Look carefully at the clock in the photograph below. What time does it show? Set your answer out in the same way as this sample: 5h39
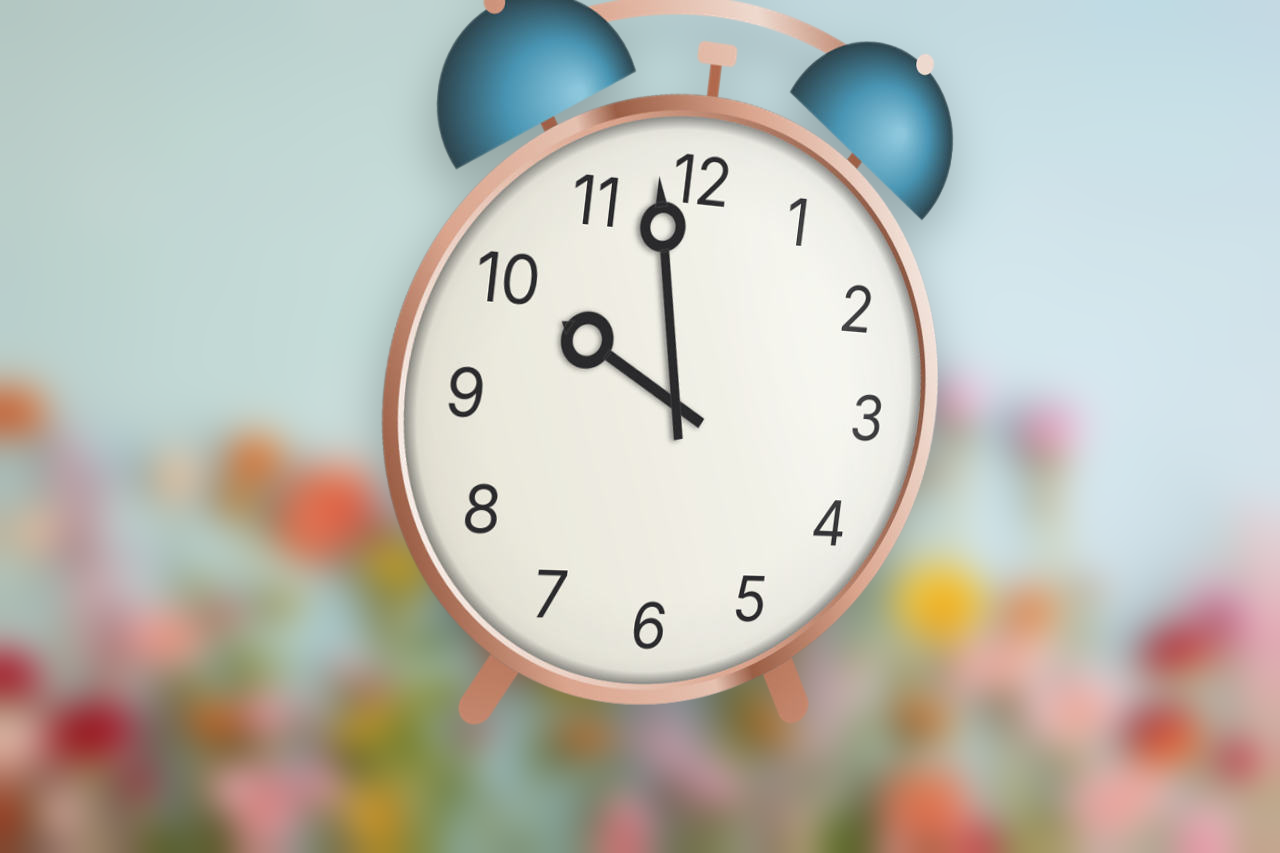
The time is 9h58
